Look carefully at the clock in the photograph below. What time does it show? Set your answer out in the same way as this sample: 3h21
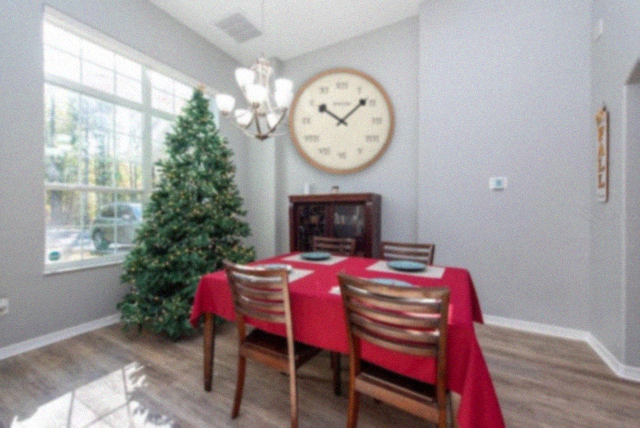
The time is 10h08
